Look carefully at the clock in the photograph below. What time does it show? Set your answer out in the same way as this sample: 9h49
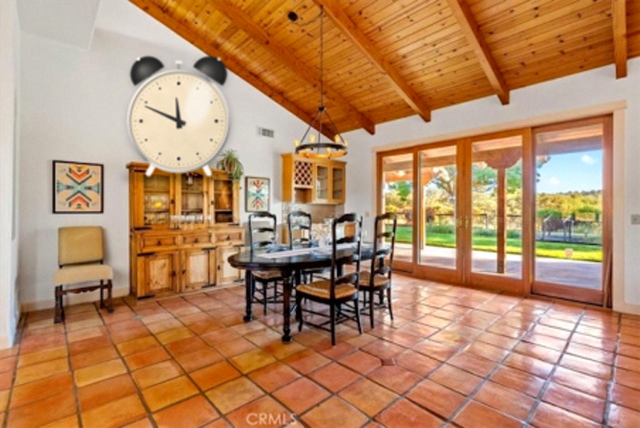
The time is 11h49
